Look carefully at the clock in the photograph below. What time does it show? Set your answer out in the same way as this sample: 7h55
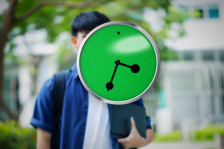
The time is 3h33
